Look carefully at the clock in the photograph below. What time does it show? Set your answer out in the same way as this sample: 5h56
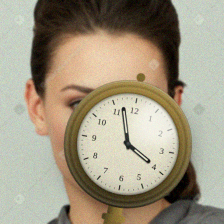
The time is 3h57
